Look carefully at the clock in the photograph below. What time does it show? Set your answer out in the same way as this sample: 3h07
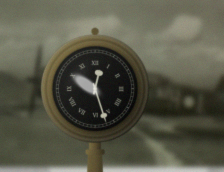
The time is 12h27
